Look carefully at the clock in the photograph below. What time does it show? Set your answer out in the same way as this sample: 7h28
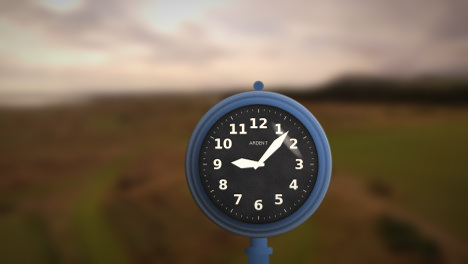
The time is 9h07
